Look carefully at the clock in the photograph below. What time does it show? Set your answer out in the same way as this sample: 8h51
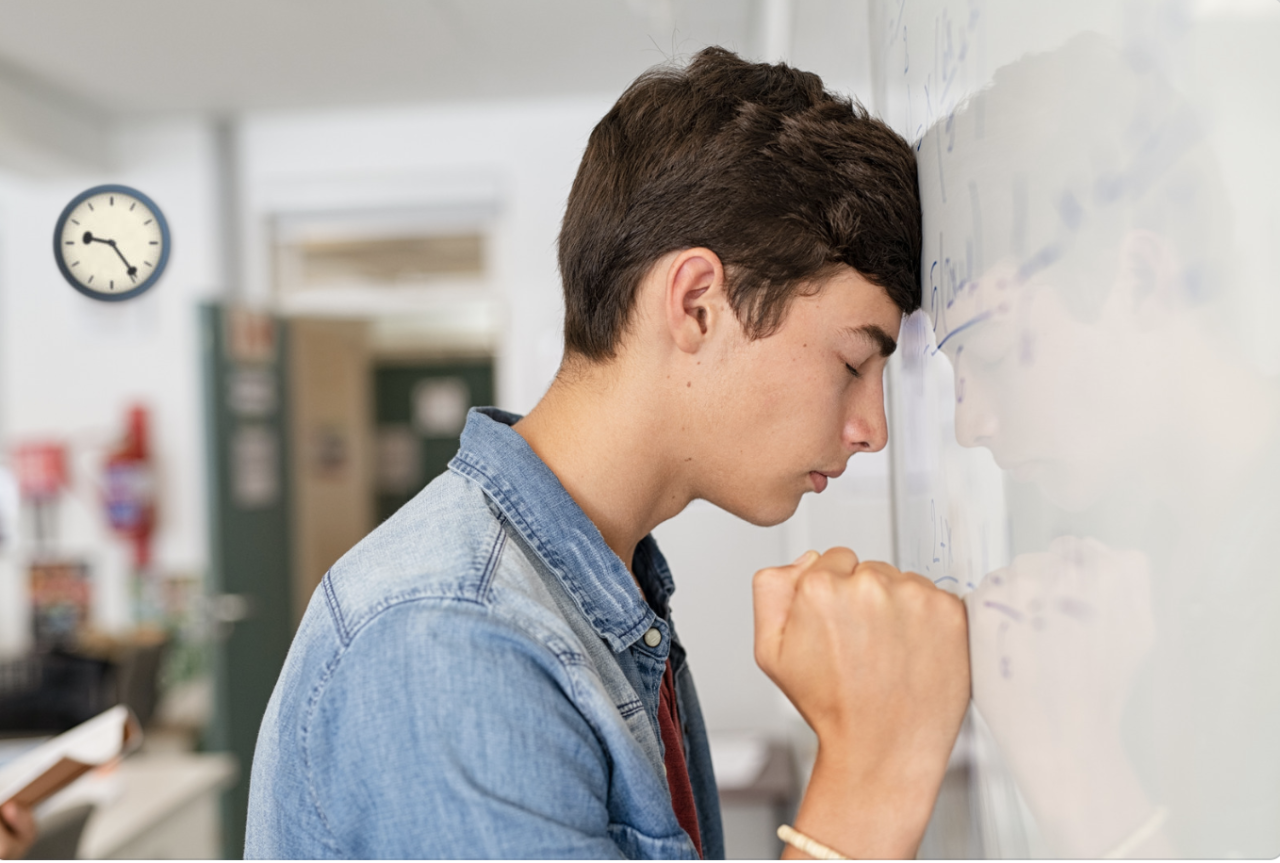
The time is 9h24
